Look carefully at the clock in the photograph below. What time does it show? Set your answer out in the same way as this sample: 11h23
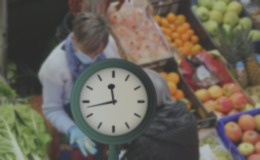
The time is 11h43
